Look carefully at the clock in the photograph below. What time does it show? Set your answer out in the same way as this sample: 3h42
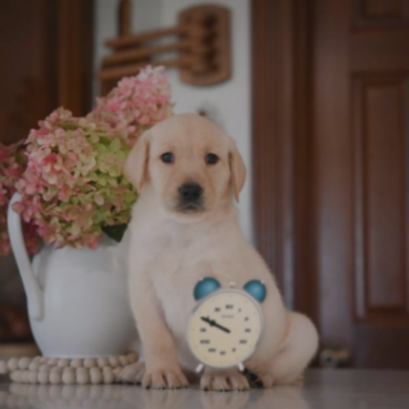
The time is 9h49
